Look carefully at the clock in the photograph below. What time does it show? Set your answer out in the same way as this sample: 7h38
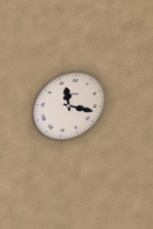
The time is 11h17
